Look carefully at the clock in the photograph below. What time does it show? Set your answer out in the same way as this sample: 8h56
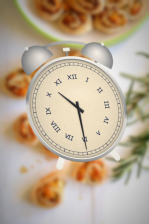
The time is 10h30
